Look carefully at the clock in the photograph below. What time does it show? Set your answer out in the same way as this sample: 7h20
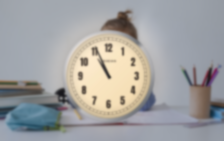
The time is 10h56
